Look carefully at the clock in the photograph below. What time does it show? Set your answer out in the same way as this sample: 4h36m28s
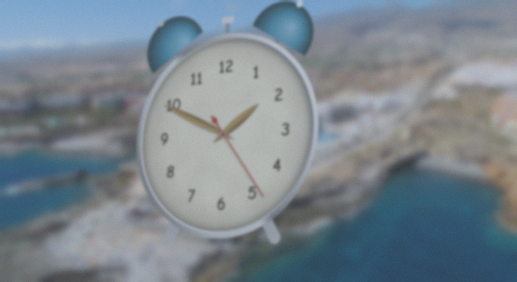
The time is 1h49m24s
